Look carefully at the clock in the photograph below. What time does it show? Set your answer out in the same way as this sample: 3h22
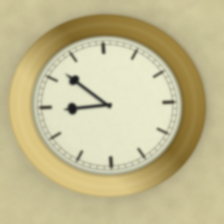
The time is 8h52
